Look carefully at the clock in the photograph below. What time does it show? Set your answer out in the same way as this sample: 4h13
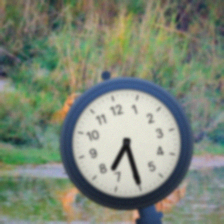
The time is 7h30
